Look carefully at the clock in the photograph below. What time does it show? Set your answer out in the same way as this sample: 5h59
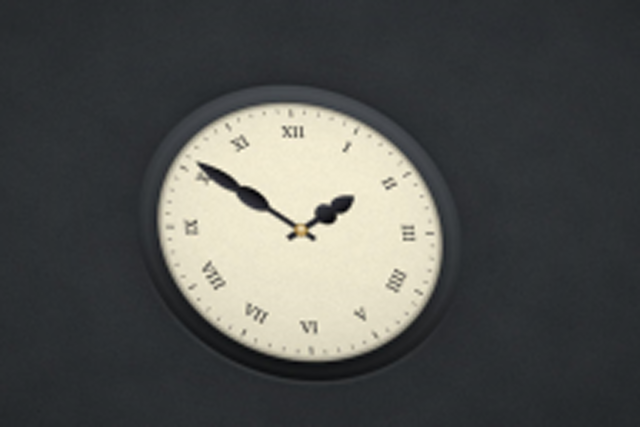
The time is 1h51
